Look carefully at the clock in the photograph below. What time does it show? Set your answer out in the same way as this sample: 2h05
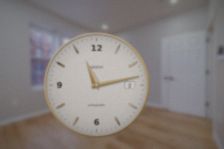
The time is 11h13
